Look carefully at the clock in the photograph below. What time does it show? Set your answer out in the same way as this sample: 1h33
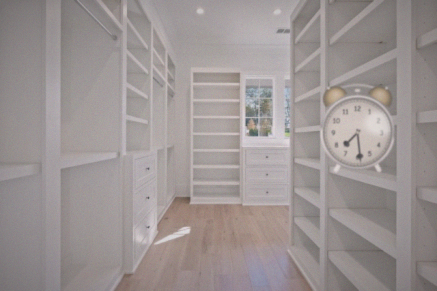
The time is 7h29
